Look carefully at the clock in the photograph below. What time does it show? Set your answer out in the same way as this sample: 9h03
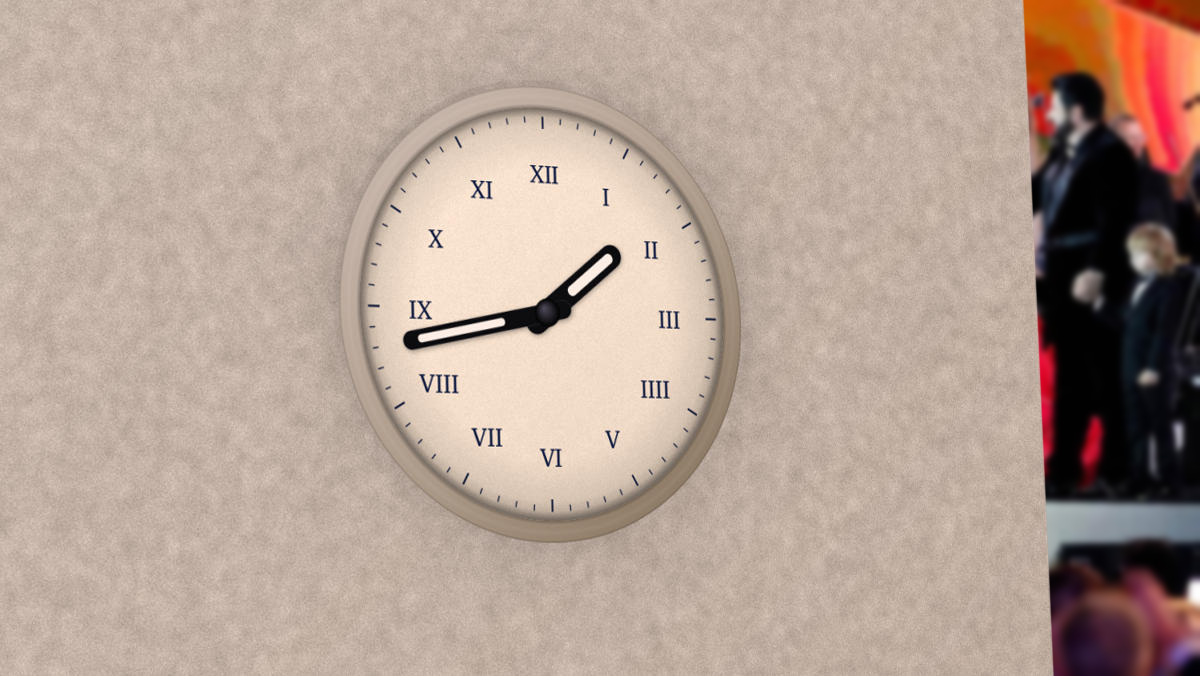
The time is 1h43
